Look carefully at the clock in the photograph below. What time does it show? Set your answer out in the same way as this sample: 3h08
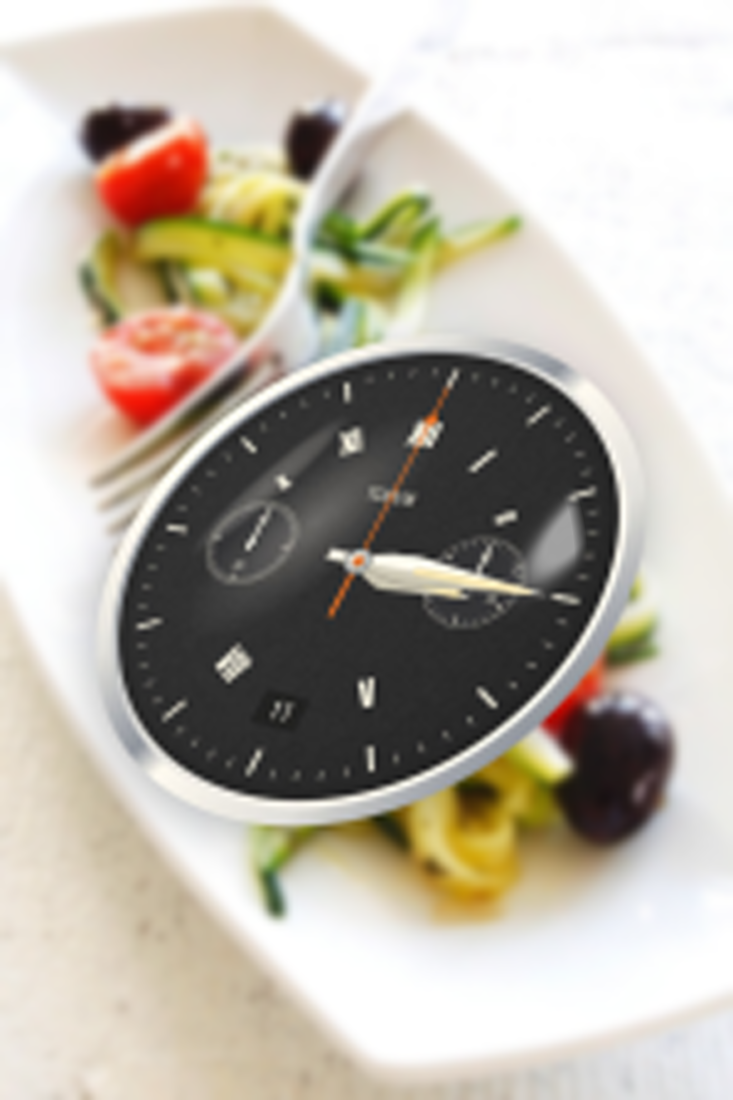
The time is 3h15
